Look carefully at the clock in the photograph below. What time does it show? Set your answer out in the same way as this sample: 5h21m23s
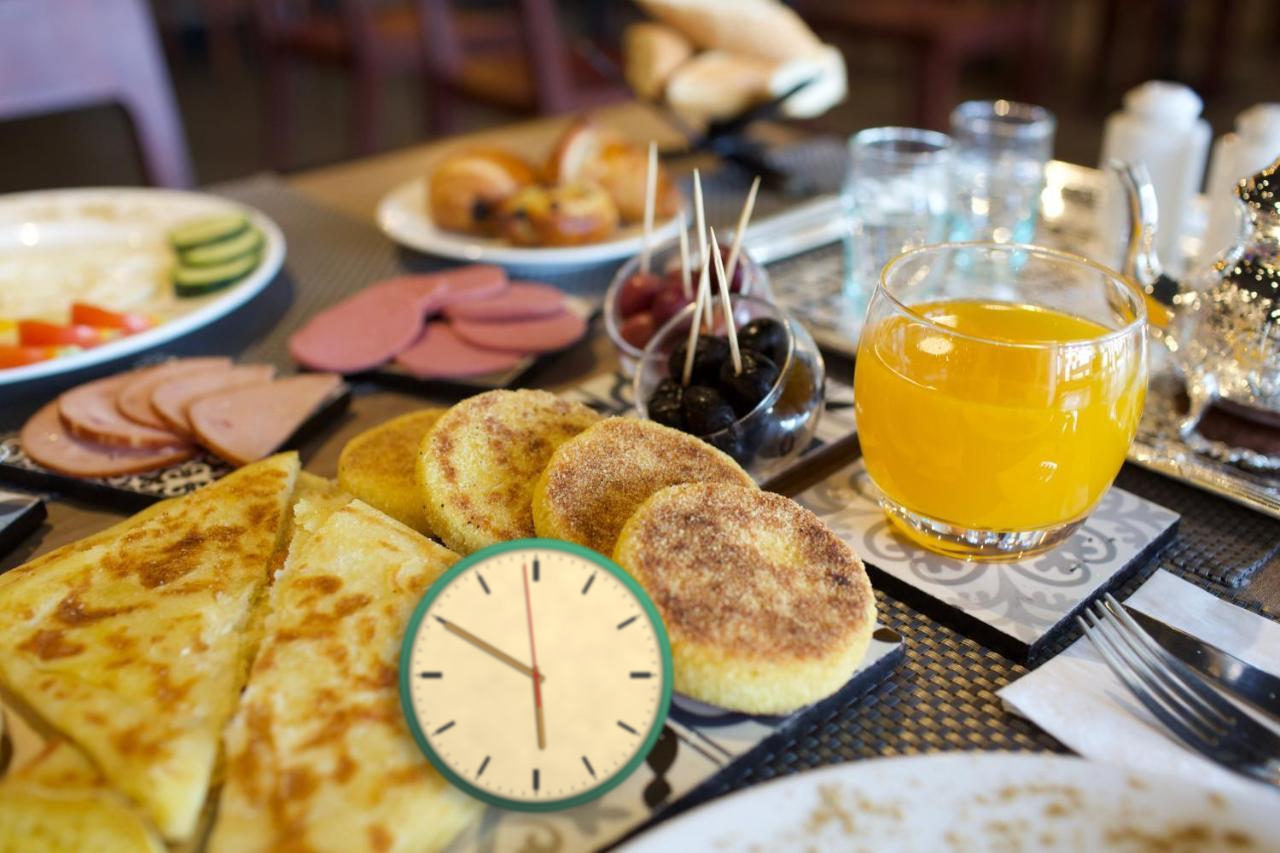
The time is 5h49m59s
